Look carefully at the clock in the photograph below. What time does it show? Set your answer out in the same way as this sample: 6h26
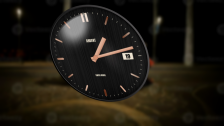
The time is 1h13
